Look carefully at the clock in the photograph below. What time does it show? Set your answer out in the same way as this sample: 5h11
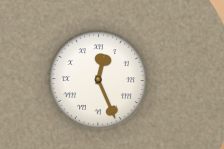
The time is 12h26
